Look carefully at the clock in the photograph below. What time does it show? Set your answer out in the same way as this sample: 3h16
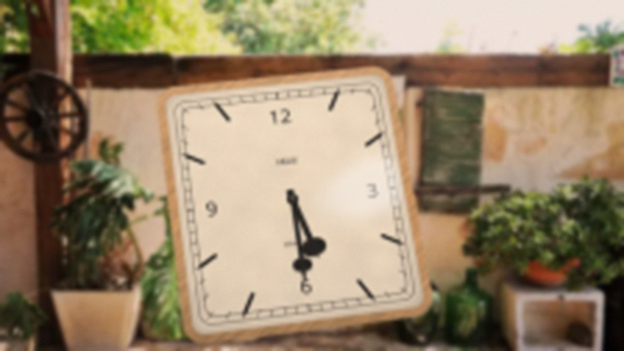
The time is 5h30
